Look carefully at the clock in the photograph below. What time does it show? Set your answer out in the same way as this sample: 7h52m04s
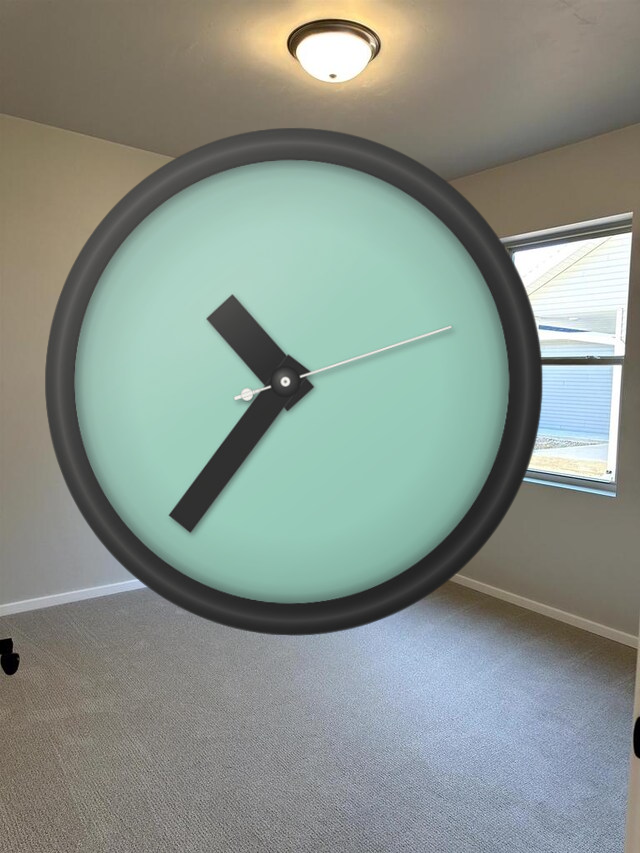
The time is 10h36m12s
